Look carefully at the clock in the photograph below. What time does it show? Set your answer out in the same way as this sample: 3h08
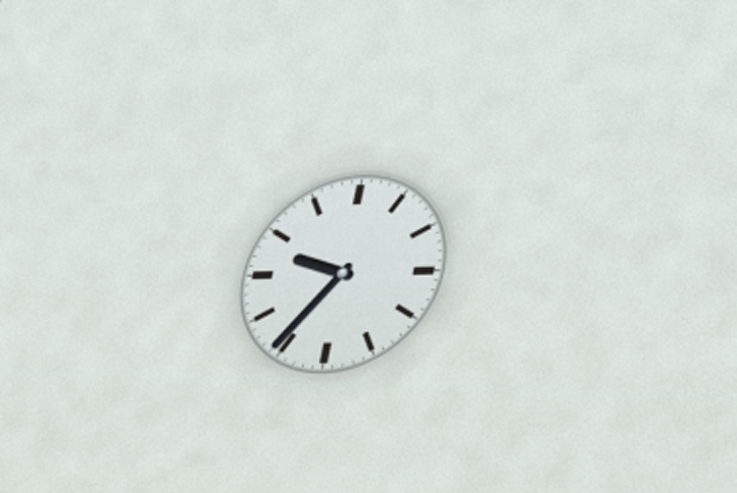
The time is 9h36
